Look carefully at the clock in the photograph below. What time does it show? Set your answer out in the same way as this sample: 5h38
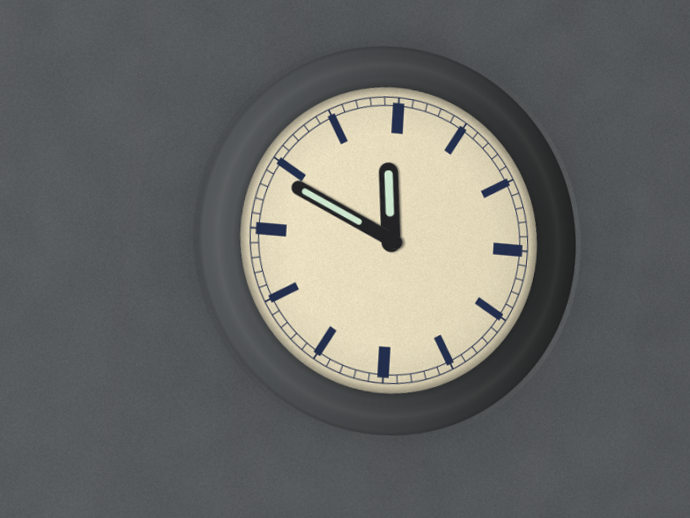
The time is 11h49
